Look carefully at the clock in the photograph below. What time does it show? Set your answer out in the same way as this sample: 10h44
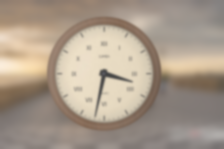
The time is 3h32
